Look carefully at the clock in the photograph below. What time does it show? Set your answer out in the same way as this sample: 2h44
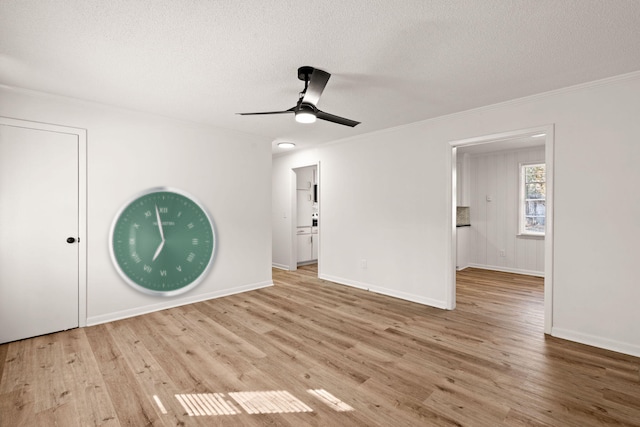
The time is 6h58
